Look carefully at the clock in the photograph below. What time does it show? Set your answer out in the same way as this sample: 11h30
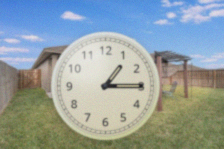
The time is 1h15
